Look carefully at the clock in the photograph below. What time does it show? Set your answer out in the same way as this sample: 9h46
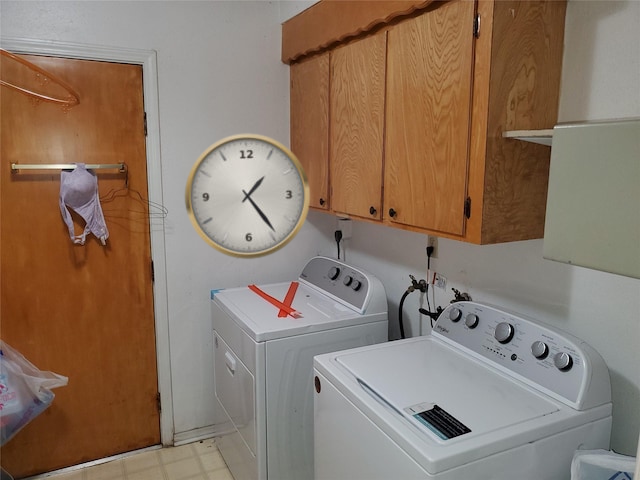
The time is 1h24
